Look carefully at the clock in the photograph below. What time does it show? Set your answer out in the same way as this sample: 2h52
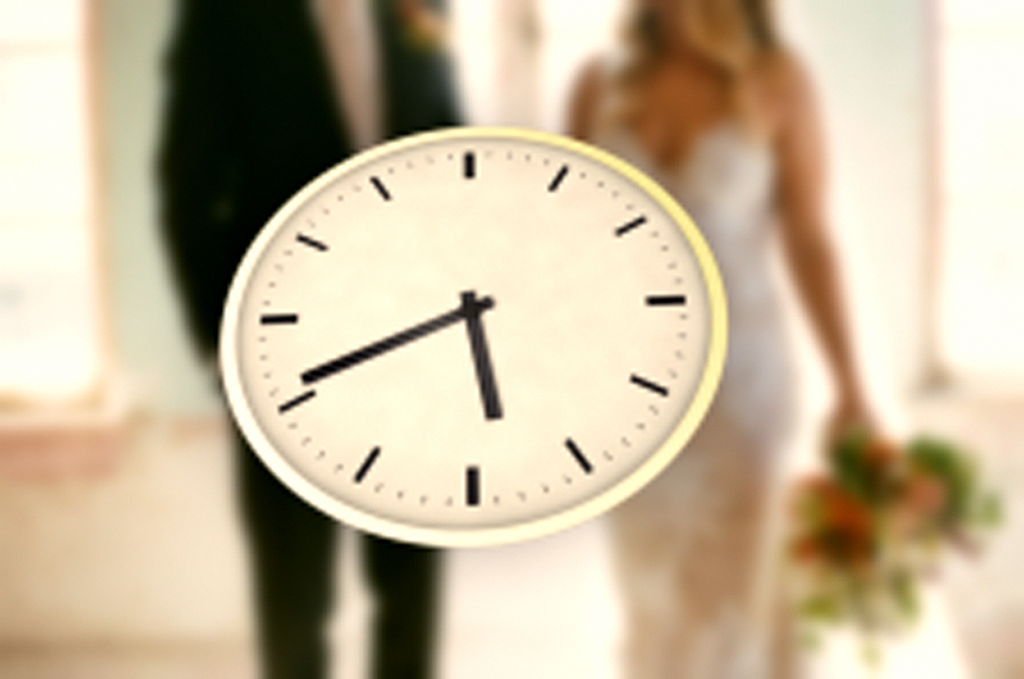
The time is 5h41
